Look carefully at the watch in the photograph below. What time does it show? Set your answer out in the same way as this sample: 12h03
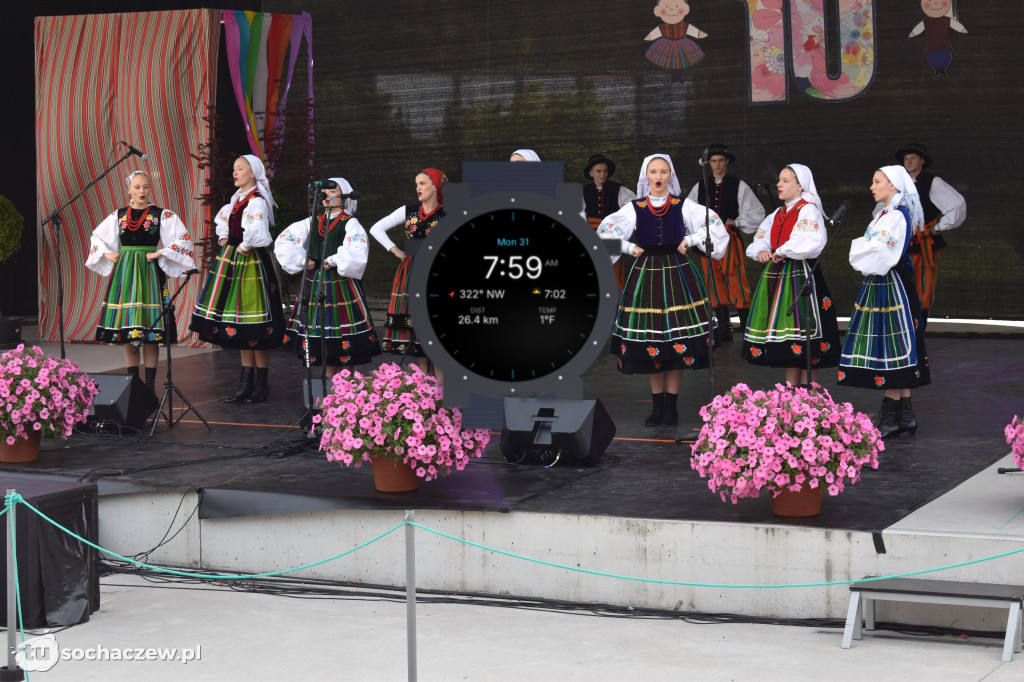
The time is 7h59
